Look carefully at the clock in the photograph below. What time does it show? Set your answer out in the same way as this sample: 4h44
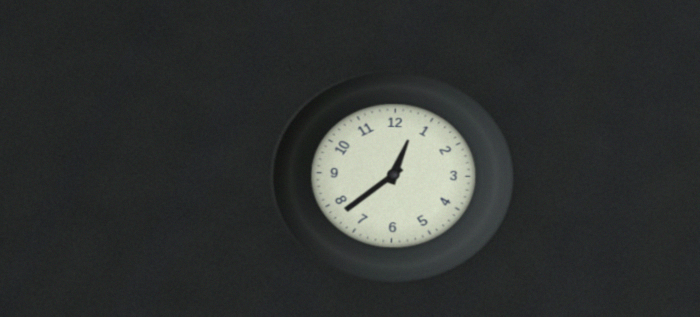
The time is 12h38
